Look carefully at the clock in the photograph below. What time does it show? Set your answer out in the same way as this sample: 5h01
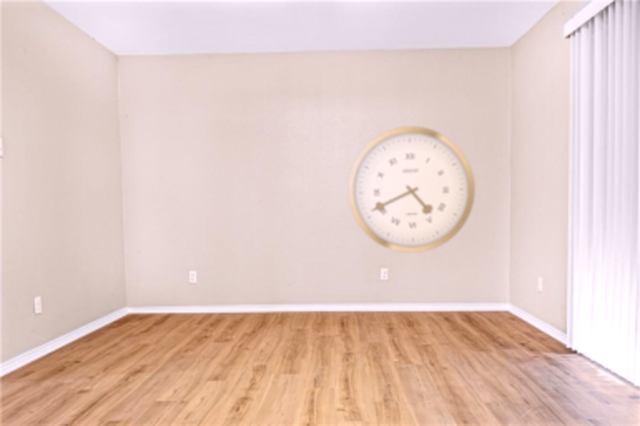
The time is 4h41
